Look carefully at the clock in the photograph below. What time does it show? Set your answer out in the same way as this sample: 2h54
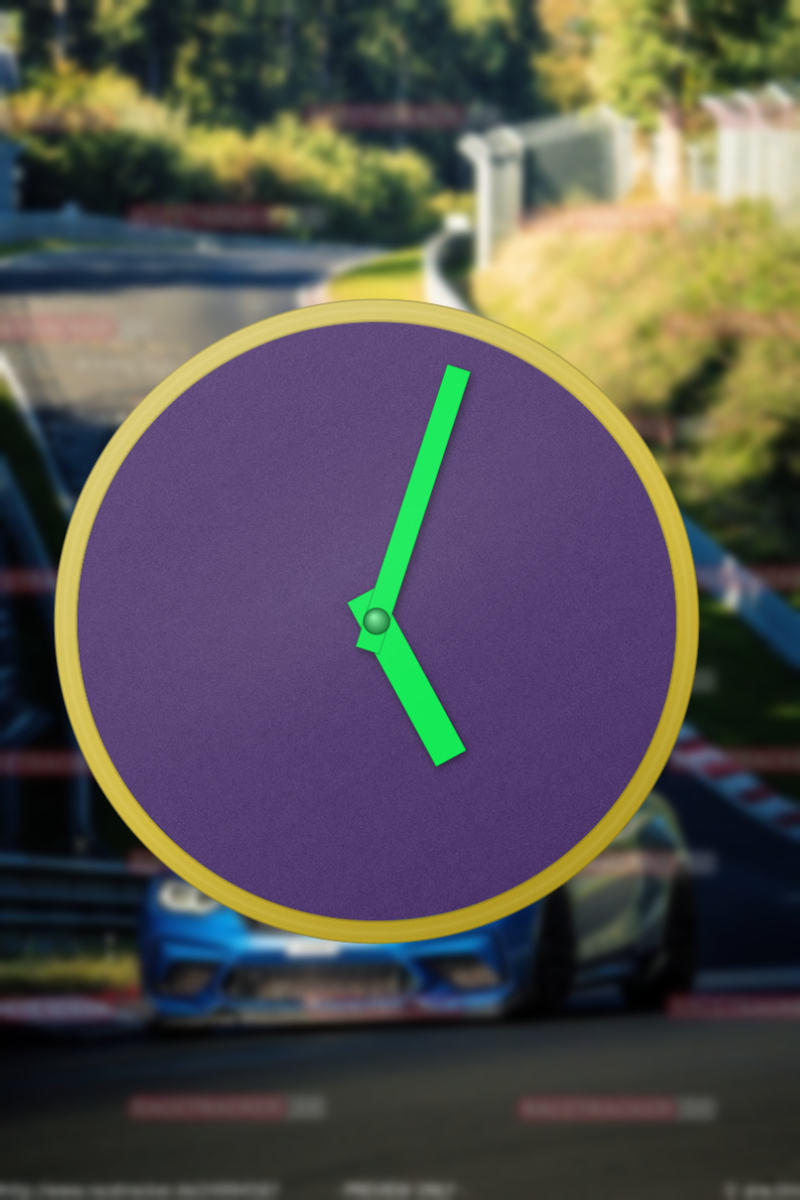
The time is 5h03
